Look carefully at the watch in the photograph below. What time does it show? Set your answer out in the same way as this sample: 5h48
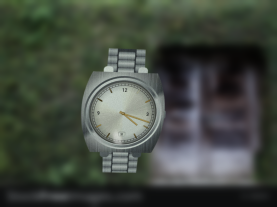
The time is 4h18
